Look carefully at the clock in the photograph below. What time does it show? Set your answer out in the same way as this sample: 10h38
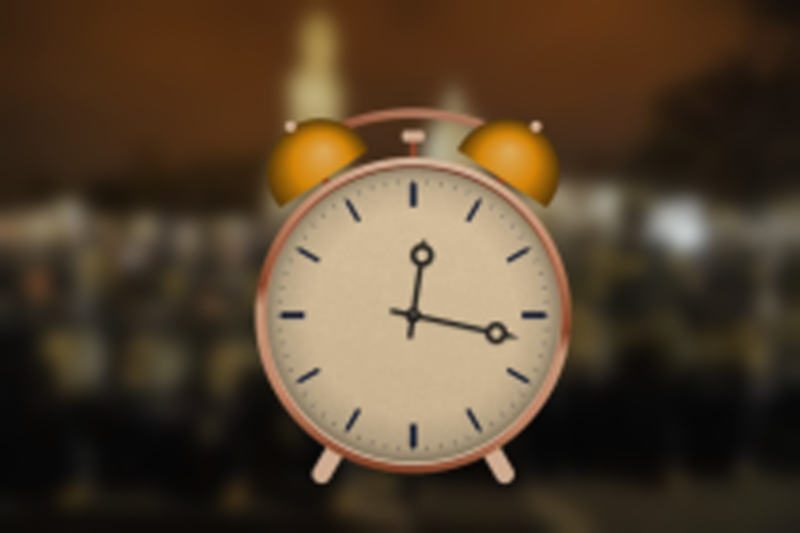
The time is 12h17
